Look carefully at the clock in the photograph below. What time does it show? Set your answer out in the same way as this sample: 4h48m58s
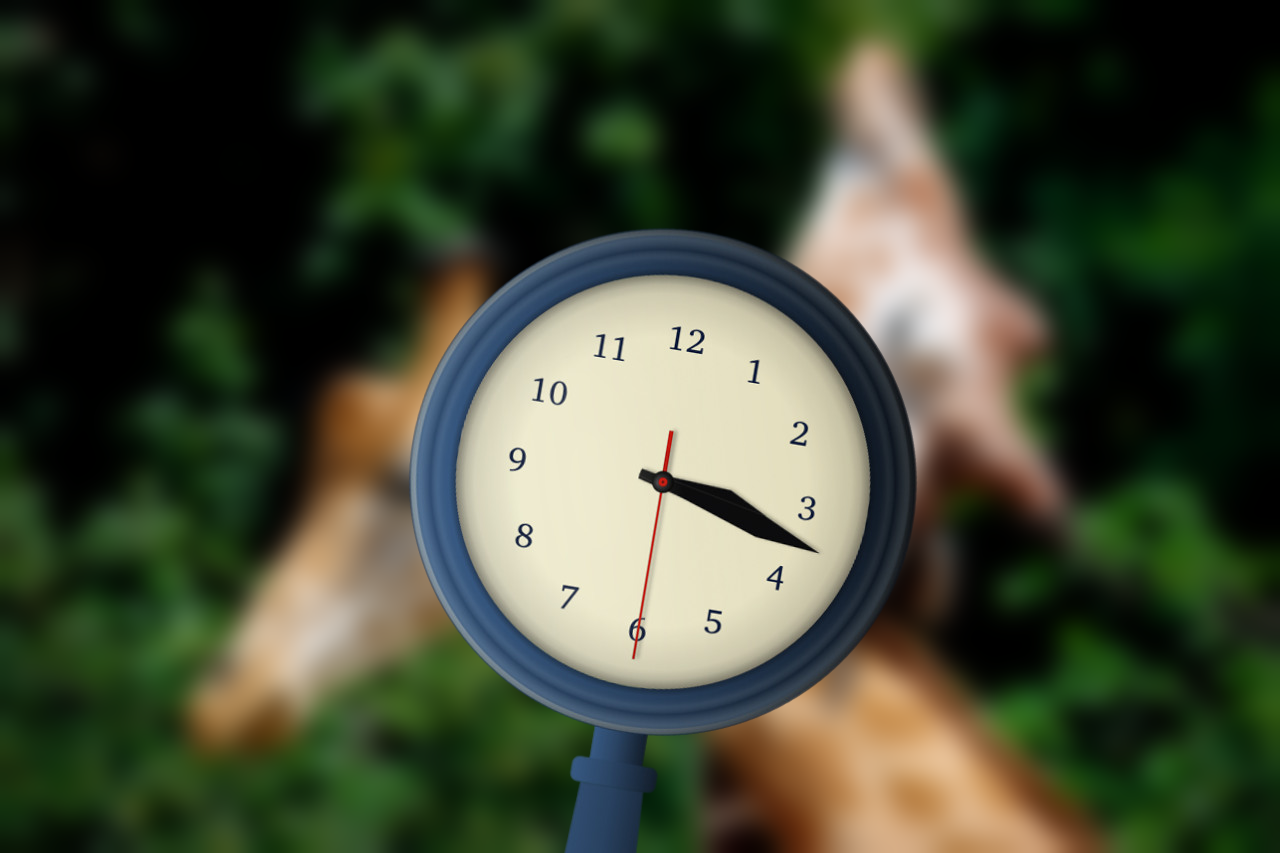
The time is 3h17m30s
